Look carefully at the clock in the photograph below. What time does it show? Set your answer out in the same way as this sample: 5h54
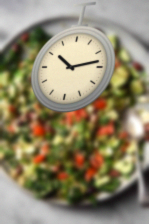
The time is 10h13
